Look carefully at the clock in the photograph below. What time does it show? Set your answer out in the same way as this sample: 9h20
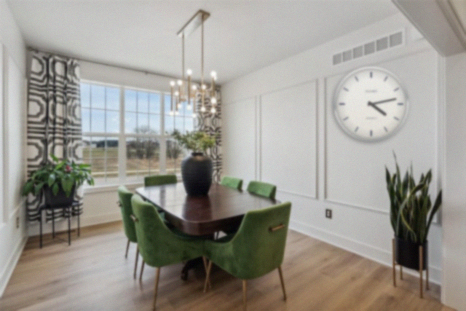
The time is 4h13
